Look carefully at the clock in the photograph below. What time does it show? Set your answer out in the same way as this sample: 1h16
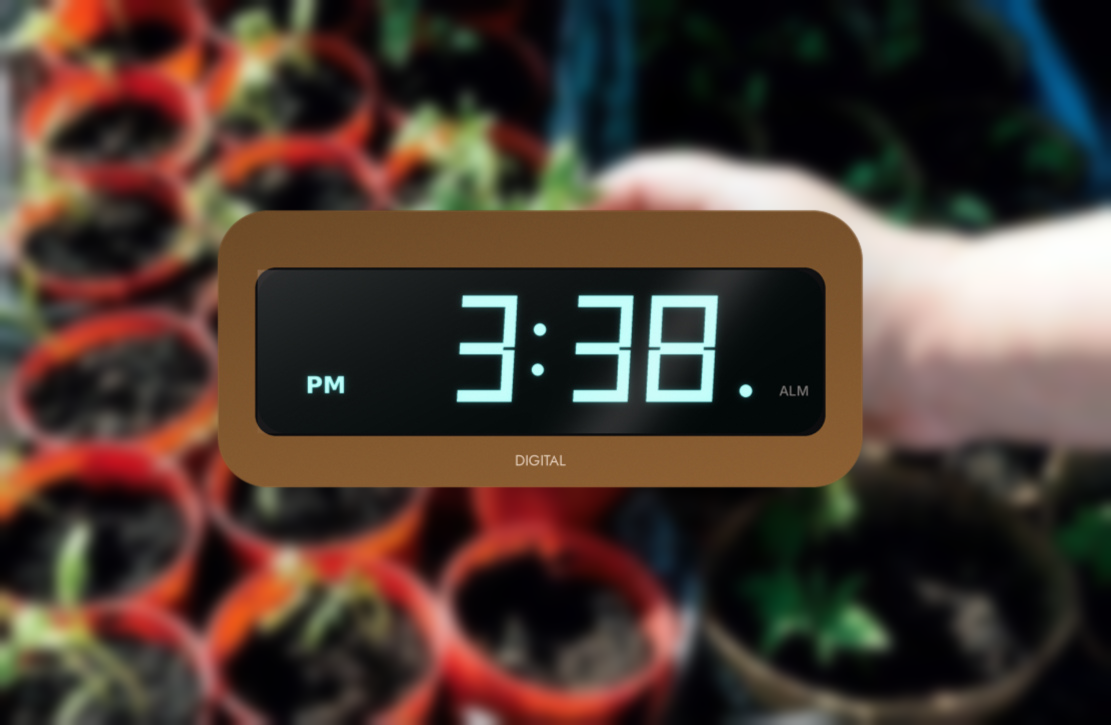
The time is 3h38
